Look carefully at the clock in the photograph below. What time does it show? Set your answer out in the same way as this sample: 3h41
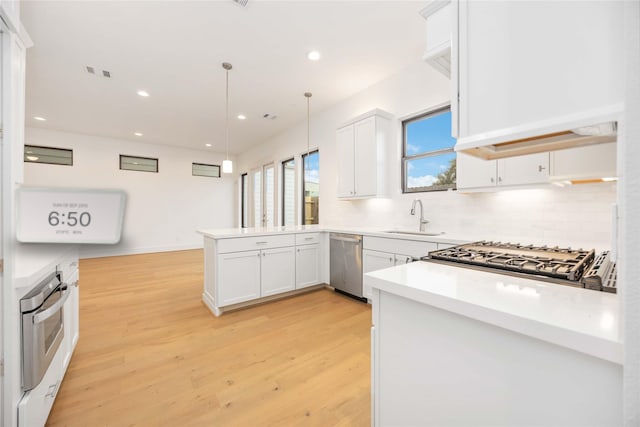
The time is 6h50
